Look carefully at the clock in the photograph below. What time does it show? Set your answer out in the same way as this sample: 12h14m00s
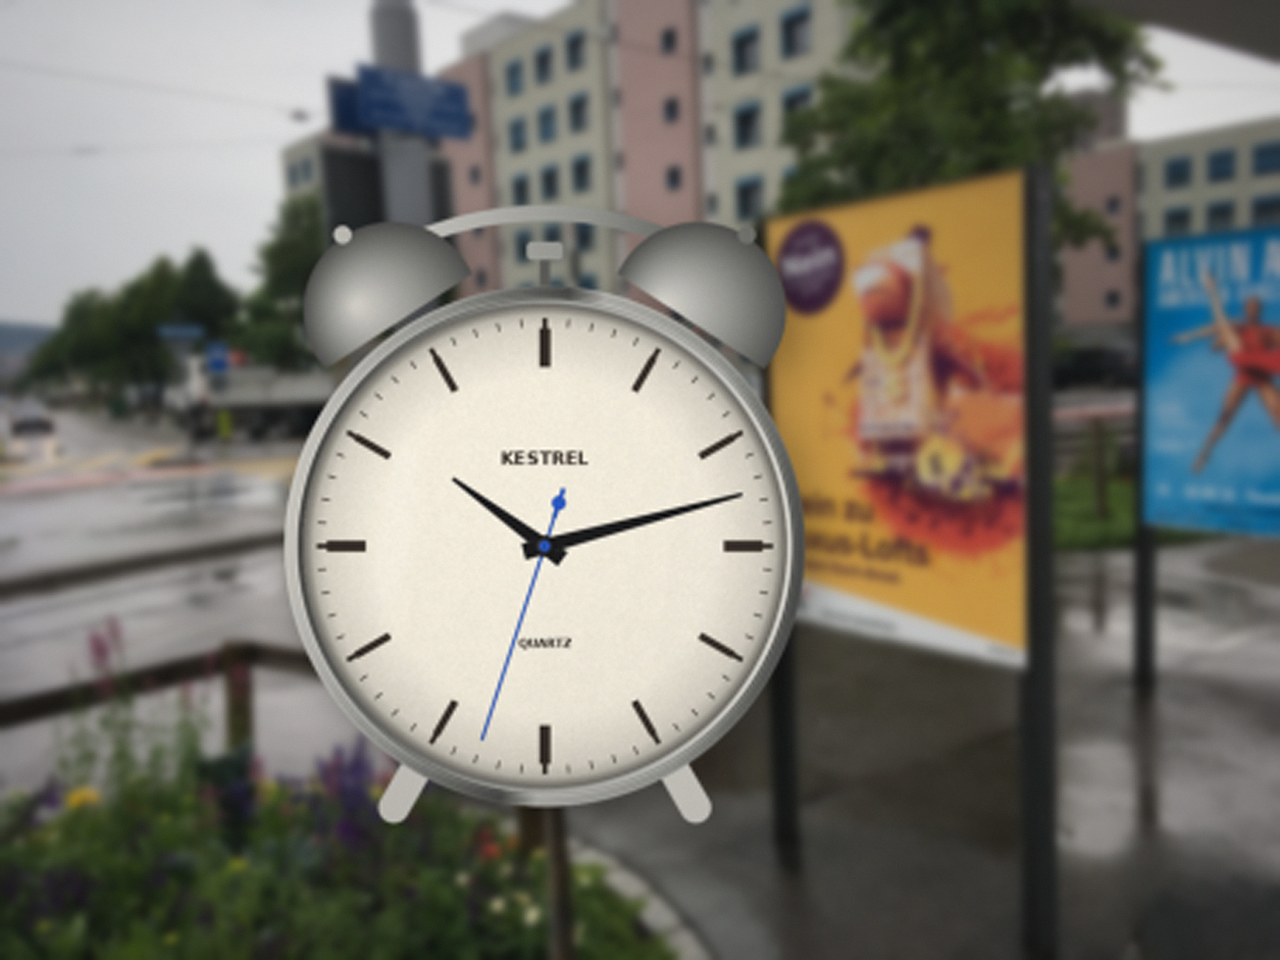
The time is 10h12m33s
